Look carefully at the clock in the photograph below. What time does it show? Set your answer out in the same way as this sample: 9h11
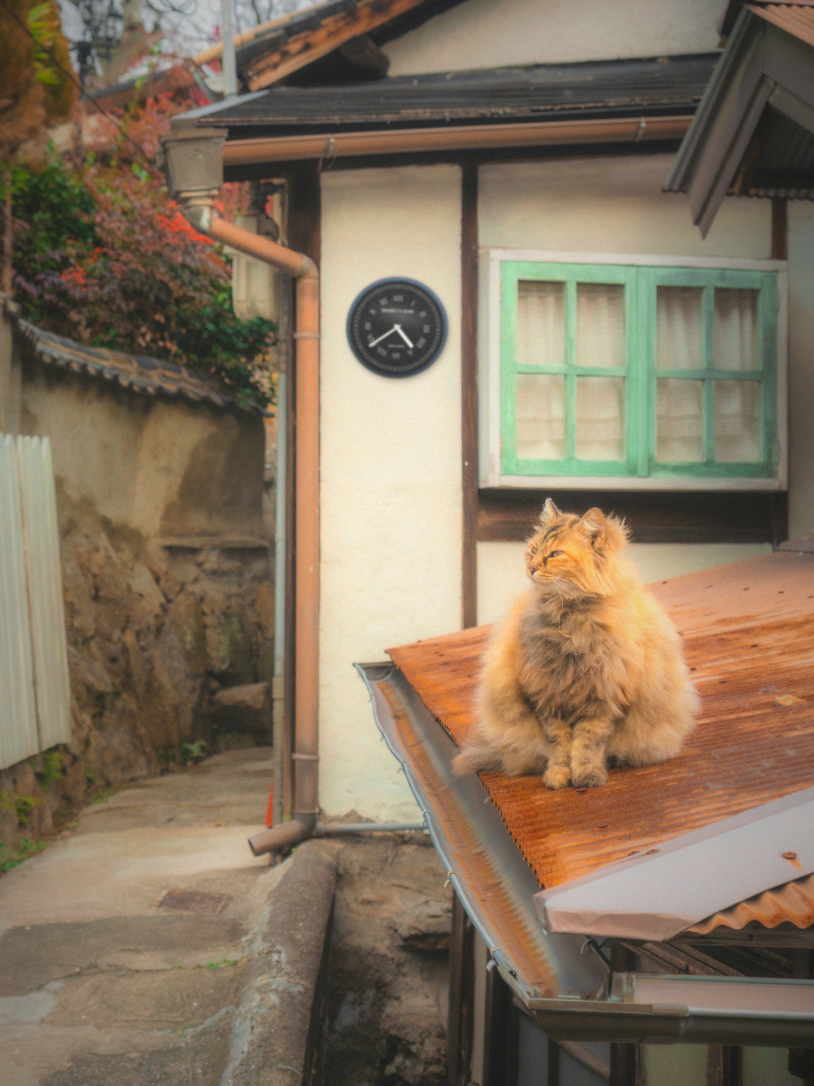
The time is 4h39
